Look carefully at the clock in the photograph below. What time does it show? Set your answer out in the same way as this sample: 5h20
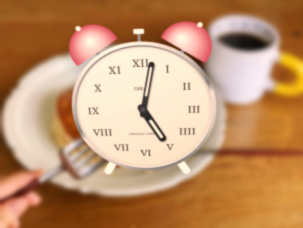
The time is 5h02
